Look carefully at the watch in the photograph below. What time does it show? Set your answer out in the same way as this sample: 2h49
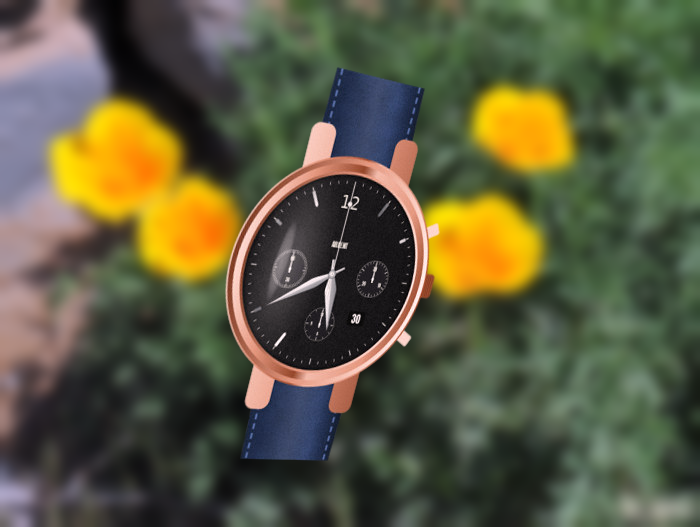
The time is 5h40
